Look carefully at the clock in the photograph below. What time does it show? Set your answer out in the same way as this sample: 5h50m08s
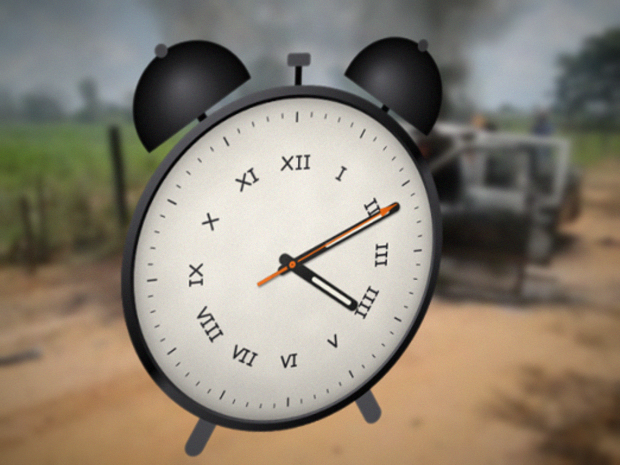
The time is 4h11m11s
